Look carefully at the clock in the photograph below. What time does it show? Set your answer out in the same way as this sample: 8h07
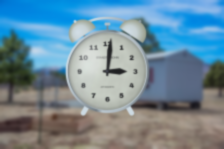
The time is 3h01
